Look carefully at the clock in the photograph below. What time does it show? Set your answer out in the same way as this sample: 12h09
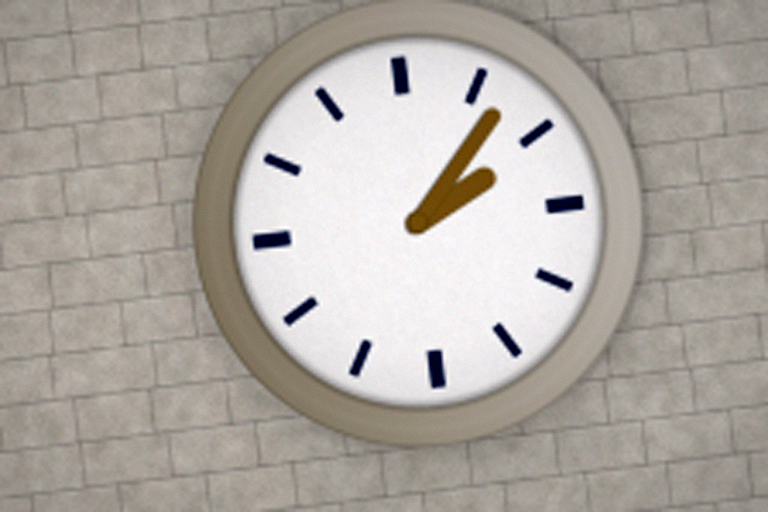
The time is 2h07
